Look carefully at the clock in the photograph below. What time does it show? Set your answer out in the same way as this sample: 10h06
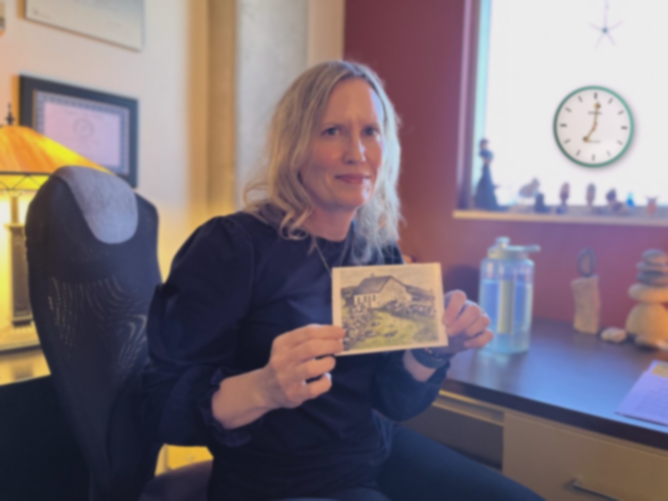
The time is 7h01
